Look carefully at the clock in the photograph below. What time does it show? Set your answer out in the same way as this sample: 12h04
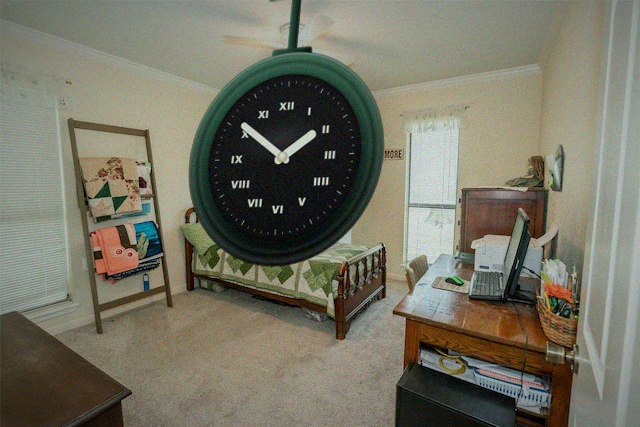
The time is 1h51
